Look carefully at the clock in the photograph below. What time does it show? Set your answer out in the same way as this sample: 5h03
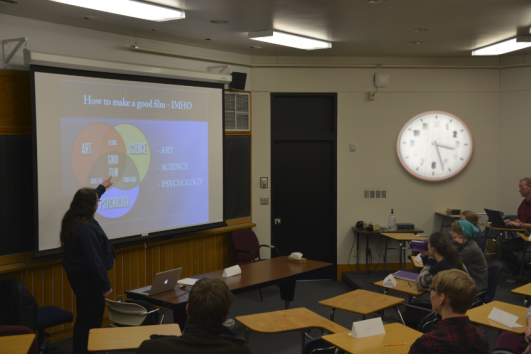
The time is 3h27
